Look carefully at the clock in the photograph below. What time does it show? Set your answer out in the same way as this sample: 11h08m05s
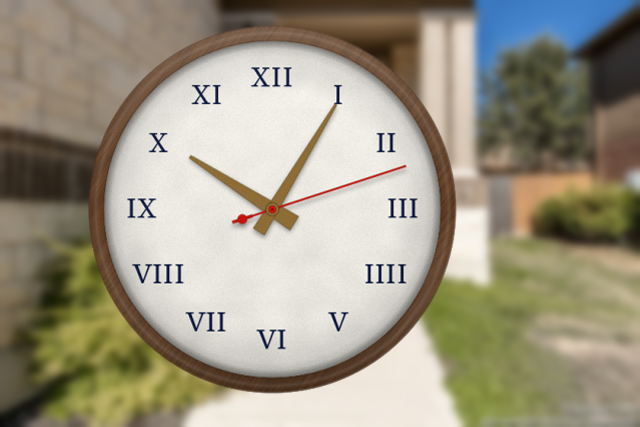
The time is 10h05m12s
